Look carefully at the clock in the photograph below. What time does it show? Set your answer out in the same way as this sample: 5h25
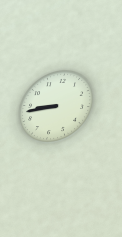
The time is 8h43
